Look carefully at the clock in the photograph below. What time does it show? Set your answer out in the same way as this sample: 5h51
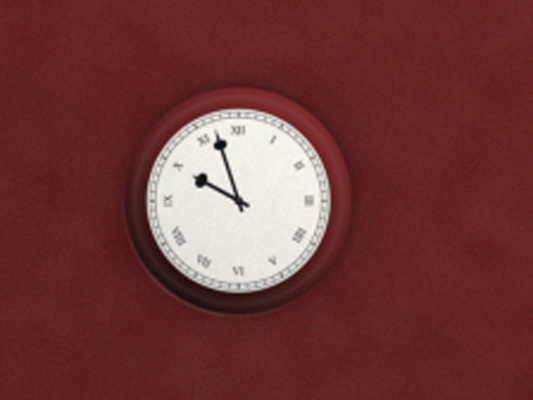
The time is 9h57
